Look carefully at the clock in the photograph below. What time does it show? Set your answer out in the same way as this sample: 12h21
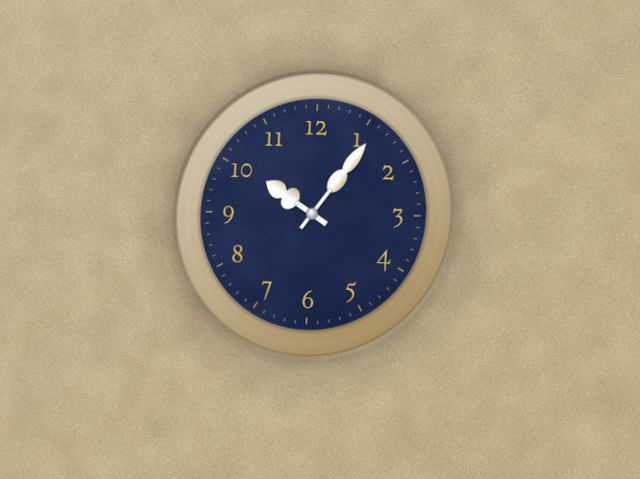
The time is 10h06
